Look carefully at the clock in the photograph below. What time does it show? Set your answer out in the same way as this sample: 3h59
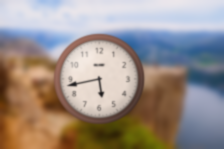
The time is 5h43
